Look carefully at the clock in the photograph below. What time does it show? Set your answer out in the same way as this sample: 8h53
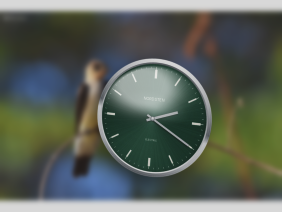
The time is 2h20
